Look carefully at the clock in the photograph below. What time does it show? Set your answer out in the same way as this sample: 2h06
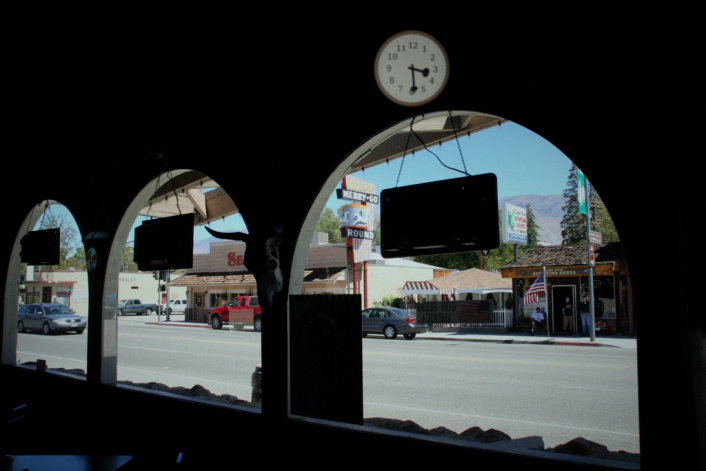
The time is 3h29
